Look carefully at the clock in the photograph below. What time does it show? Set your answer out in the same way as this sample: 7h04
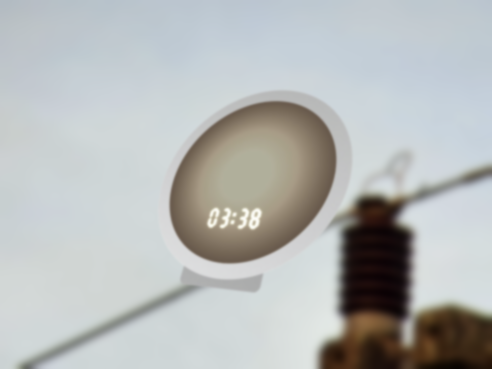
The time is 3h38
